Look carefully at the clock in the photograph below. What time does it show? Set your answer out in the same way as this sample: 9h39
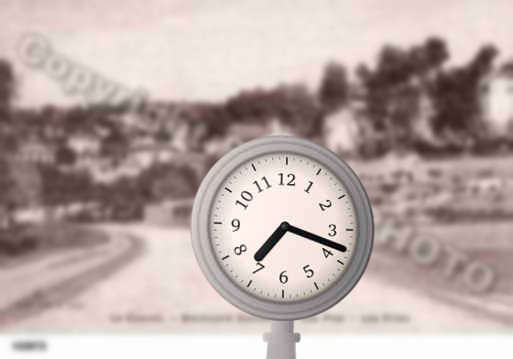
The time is 7h18
